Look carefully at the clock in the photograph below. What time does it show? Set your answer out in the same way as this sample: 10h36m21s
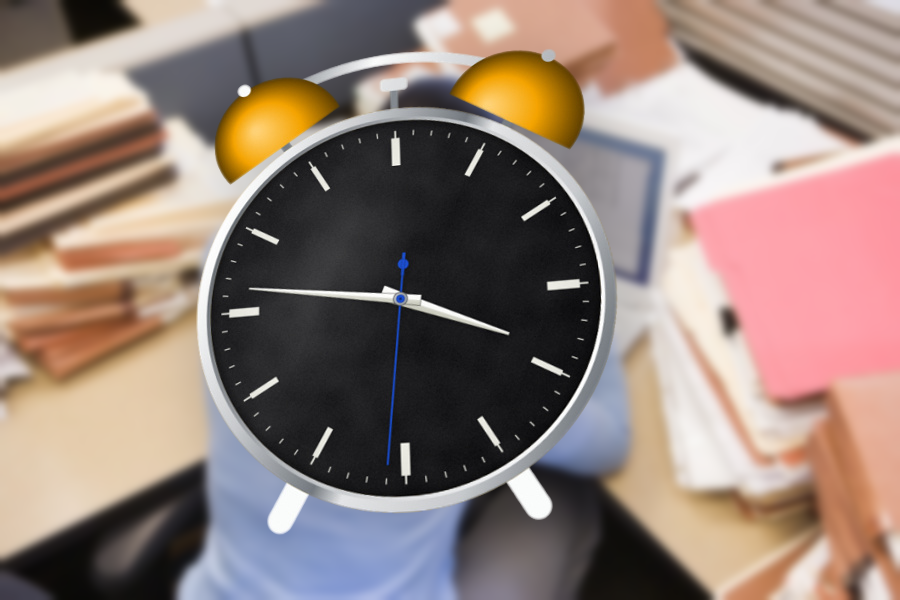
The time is 3h46m31s
